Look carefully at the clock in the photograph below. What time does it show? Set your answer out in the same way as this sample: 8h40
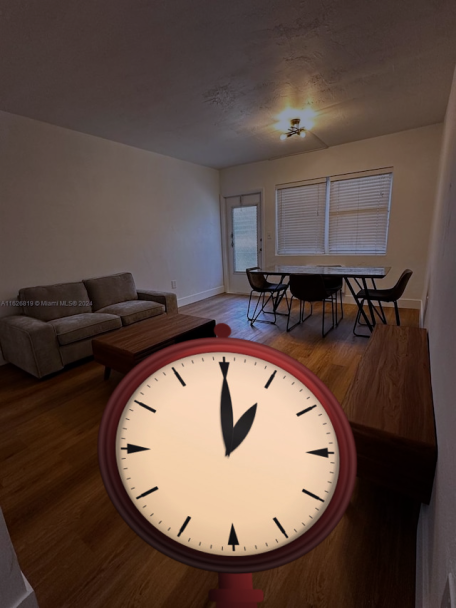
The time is 1h00
